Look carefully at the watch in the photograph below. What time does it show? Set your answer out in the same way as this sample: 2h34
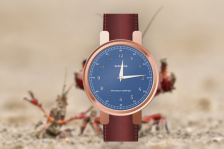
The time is 12h14
